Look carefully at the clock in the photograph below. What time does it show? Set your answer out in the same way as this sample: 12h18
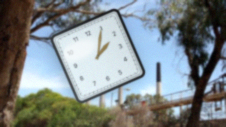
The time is 2h05
